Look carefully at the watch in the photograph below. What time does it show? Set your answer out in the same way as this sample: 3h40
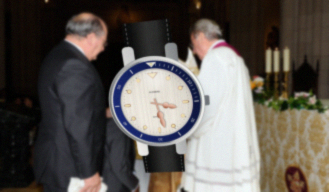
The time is 3h28
